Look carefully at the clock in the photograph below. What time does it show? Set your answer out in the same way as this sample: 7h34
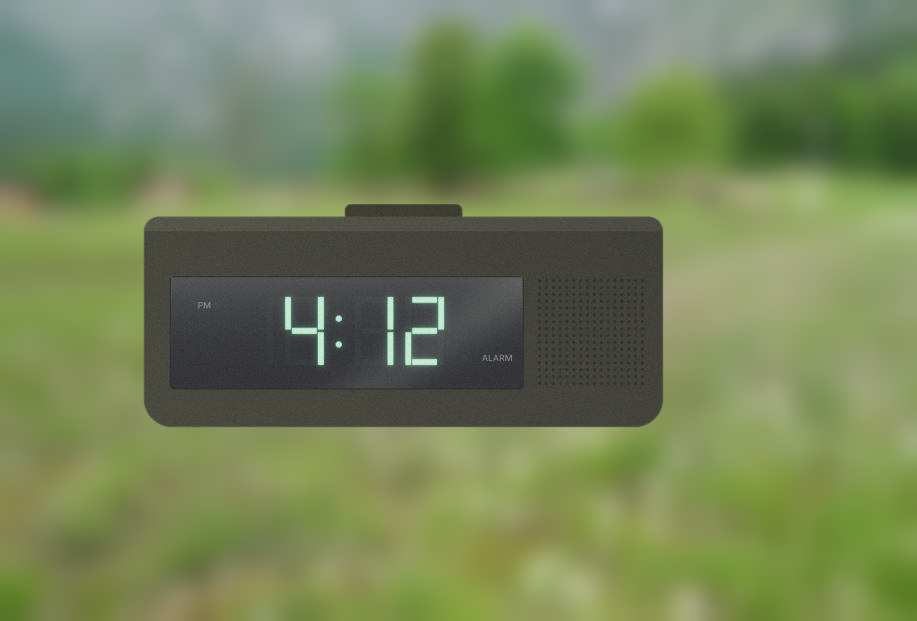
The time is 4h12
